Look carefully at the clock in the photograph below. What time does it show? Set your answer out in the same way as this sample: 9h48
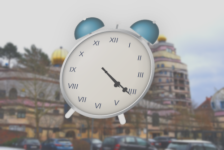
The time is 4h21
